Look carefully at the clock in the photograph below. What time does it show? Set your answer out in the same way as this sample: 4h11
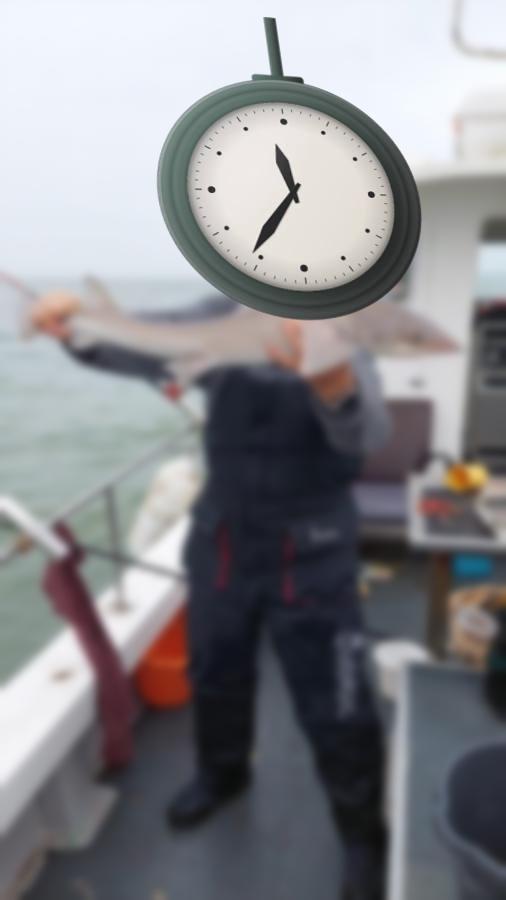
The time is 11h36
